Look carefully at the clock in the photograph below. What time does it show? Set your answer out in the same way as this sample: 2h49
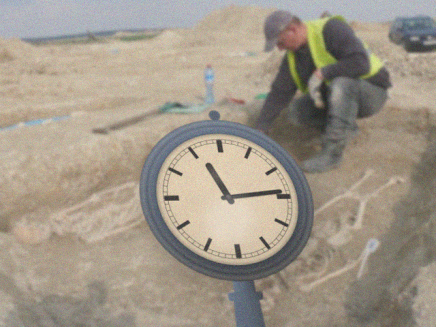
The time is 11h14
